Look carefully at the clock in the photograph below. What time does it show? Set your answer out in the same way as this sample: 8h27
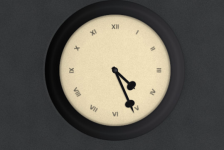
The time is 4h26
